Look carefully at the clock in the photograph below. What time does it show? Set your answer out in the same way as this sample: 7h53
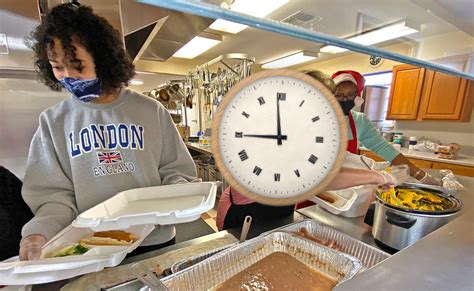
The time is 8h59
